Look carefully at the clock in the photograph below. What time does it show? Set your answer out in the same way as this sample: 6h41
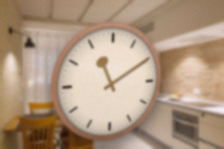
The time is 11h10
